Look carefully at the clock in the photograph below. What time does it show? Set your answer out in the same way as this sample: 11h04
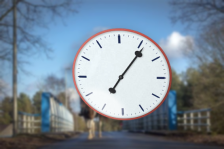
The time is 7h06
